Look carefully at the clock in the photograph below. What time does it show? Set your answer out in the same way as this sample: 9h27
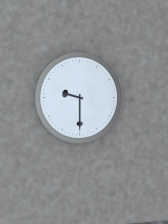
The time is 9h30
